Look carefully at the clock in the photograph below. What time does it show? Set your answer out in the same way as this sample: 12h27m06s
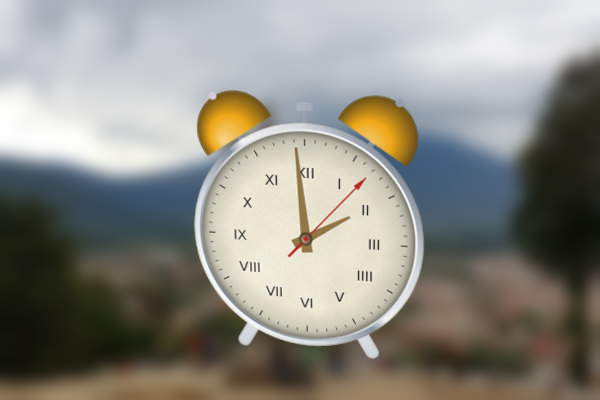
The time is 1h59m07s
